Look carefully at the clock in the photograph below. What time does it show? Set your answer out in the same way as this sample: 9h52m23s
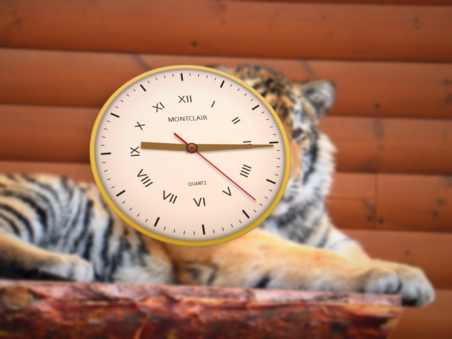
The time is 9h15m23s
